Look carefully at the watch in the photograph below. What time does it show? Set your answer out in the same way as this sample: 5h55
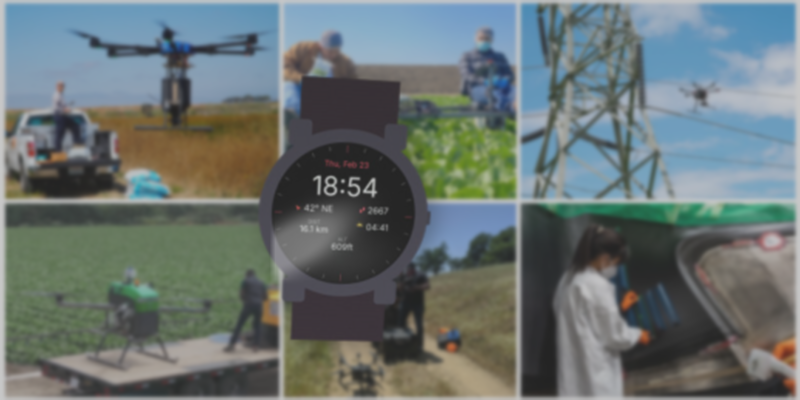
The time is 18h54
